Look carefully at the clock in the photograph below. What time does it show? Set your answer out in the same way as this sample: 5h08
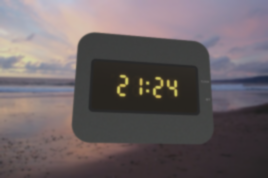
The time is 21h24
